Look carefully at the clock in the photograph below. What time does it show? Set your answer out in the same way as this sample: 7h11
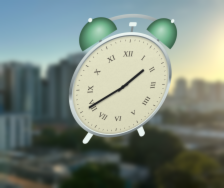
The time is 1h40
